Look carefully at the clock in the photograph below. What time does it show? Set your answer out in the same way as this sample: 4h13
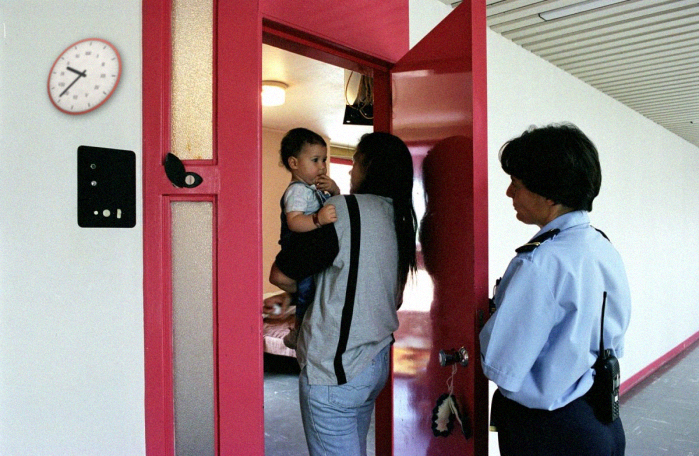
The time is 9h36
